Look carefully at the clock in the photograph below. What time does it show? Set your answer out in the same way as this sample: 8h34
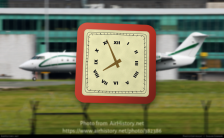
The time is 7h56
